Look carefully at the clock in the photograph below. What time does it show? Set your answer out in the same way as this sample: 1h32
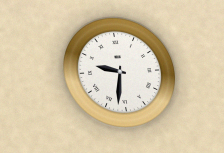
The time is 9h32
